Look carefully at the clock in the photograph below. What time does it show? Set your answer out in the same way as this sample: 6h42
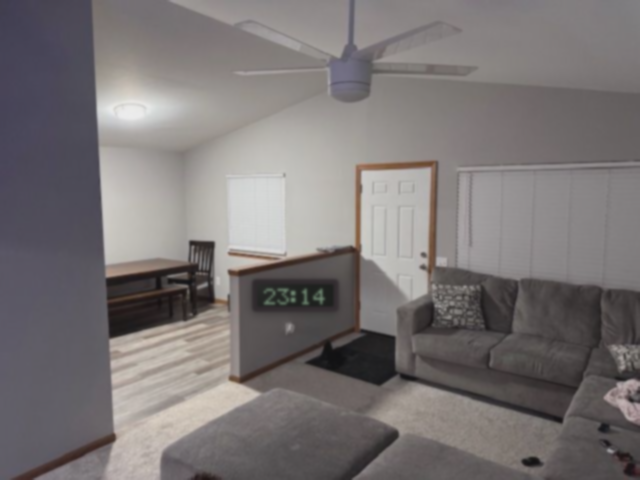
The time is 23h14
